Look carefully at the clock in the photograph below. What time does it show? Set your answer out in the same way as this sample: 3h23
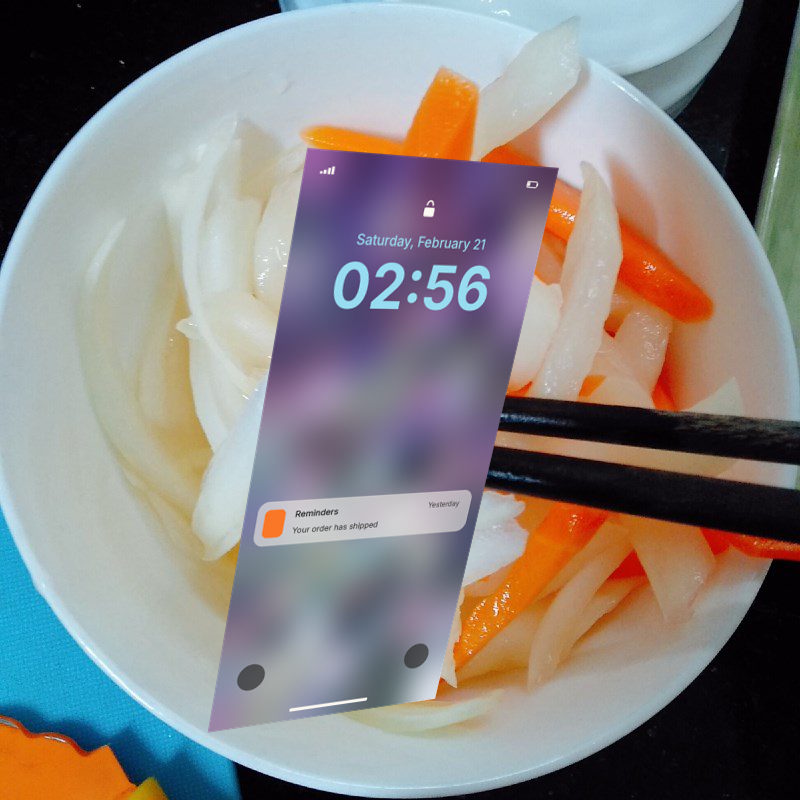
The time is 2h56
